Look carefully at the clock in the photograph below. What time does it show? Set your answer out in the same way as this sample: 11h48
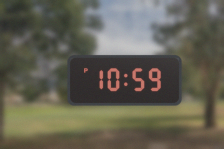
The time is 10h59
